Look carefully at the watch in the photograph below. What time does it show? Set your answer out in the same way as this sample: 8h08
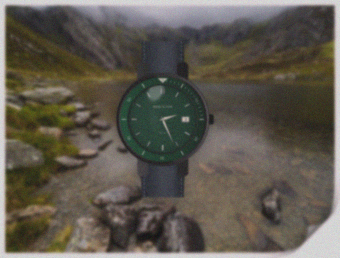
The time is 2h26
